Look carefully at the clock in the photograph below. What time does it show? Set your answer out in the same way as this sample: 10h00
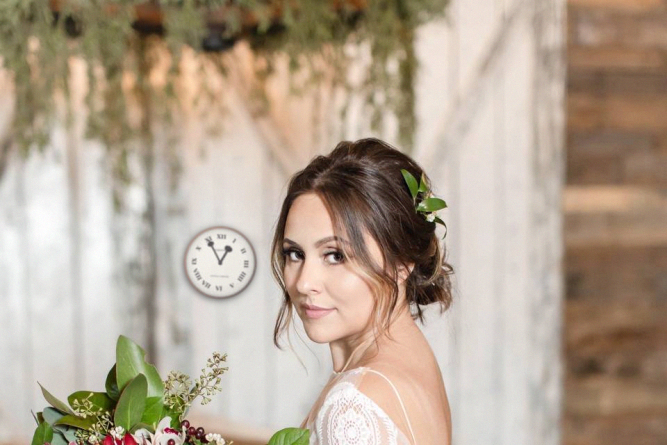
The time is 12h55
